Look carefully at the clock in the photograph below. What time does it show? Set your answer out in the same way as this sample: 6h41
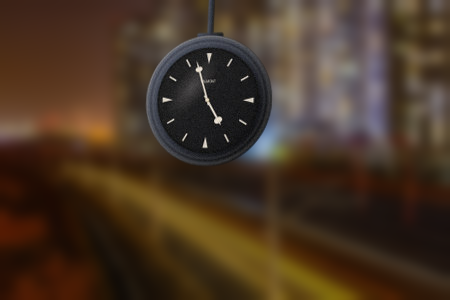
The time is 4h57
